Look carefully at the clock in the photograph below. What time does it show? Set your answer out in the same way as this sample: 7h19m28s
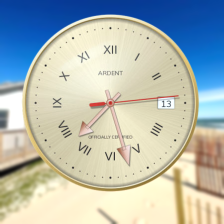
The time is 7h27m14s
